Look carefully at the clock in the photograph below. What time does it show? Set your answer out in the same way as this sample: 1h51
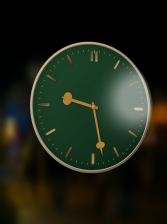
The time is 9h28
